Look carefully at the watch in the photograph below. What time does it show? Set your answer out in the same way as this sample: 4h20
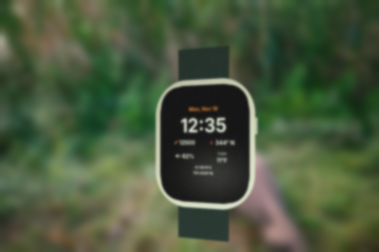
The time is 12h35
